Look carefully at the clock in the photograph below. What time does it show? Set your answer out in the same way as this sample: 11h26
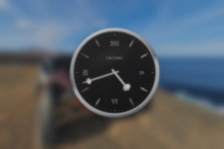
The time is 4h42
